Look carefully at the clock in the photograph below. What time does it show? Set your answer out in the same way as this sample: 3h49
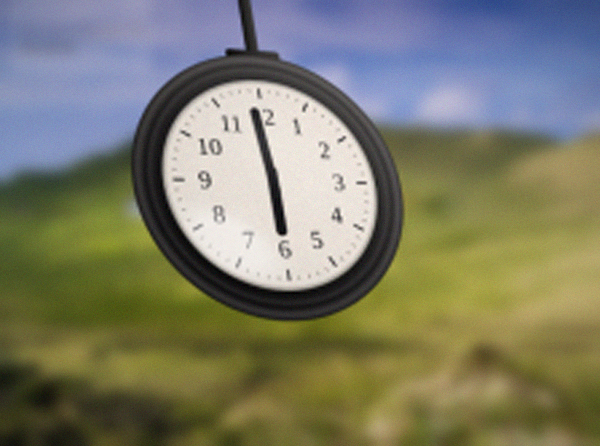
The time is 5h59
